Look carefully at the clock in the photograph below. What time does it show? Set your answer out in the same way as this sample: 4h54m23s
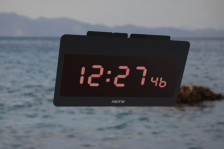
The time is 12h27m46s
